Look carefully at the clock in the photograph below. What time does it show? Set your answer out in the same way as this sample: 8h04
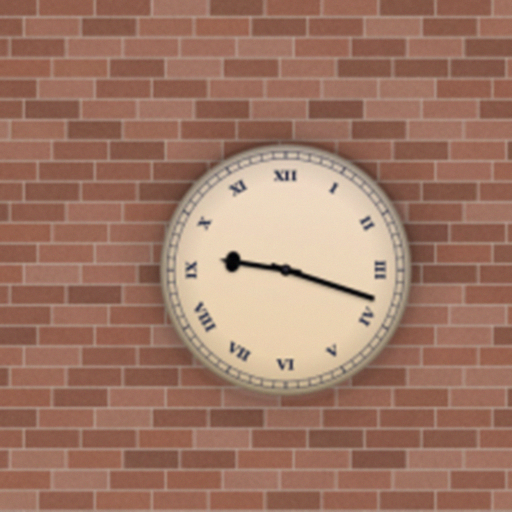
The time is 9h18
